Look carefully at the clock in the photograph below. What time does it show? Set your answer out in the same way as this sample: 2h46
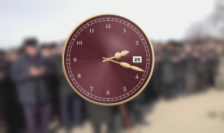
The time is 2h18
